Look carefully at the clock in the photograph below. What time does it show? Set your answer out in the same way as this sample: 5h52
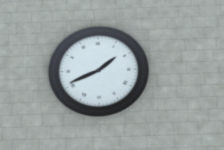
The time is 1h41
